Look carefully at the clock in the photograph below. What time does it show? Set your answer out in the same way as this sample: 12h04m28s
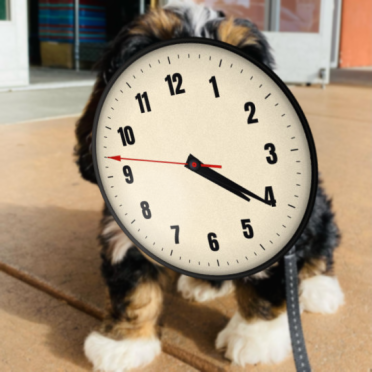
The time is 4h20m47s
